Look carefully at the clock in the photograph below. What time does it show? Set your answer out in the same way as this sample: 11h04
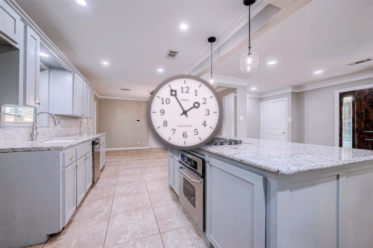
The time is 1h55
